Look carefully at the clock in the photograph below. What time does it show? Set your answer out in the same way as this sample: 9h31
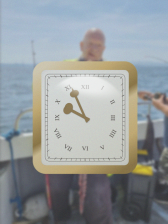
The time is 9h56
